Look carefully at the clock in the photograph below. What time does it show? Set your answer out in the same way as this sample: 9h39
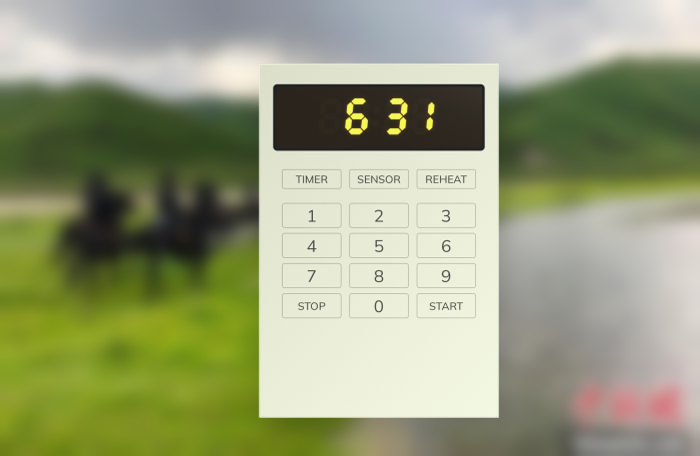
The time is 6h31
